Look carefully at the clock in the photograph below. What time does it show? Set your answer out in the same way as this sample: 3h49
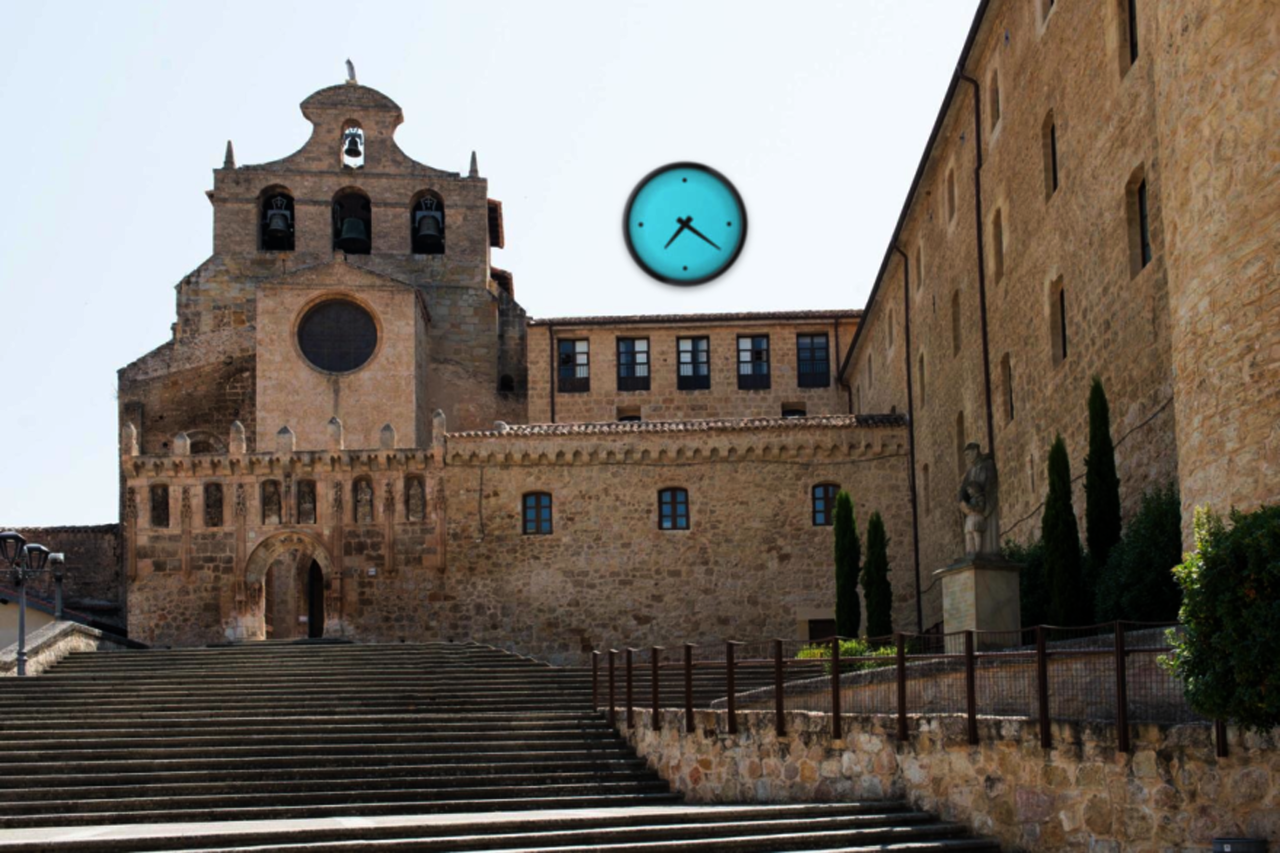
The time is 7h21
